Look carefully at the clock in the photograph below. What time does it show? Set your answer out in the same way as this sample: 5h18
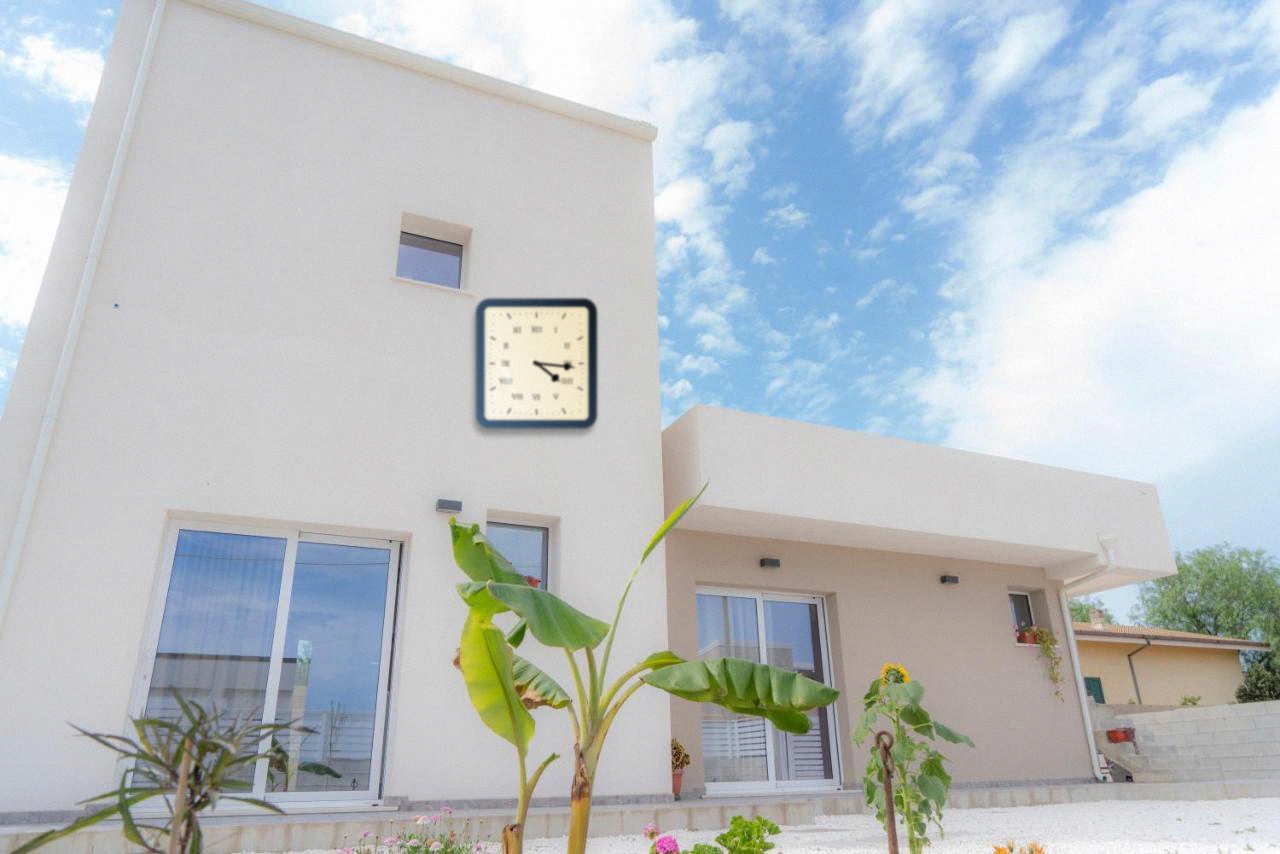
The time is 4h16
